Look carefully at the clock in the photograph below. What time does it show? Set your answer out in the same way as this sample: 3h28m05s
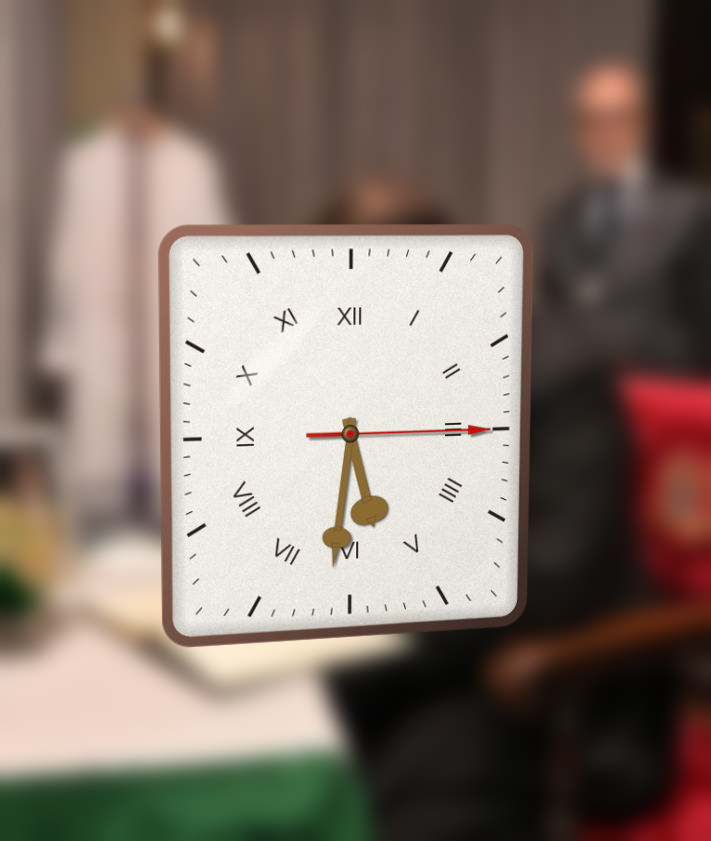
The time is 5h31m15s
